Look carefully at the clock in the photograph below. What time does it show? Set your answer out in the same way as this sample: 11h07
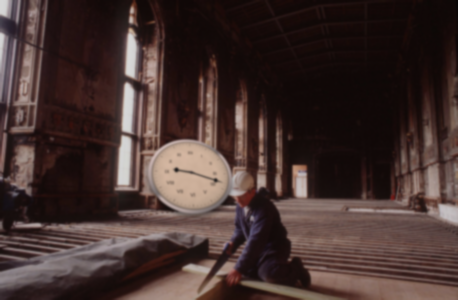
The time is 9h18
